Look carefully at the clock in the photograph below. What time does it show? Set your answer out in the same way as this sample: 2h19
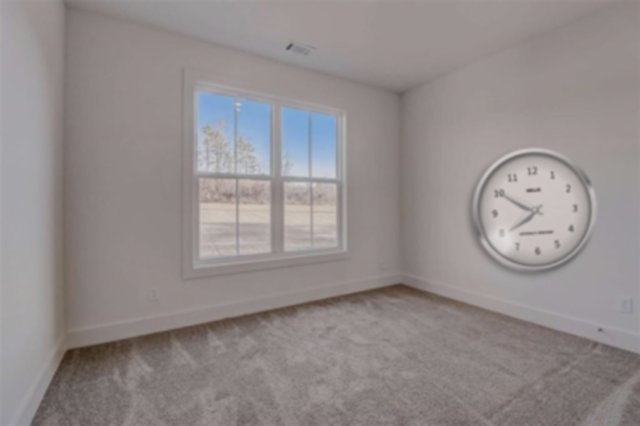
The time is 7h50
